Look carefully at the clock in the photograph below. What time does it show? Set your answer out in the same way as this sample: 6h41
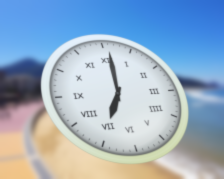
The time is 7h01
